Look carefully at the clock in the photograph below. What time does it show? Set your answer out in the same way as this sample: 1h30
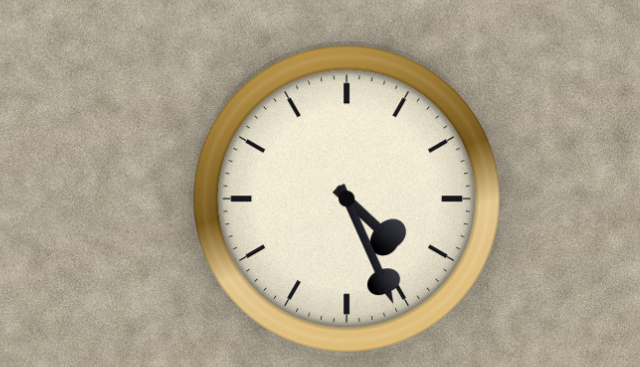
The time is 4h26
